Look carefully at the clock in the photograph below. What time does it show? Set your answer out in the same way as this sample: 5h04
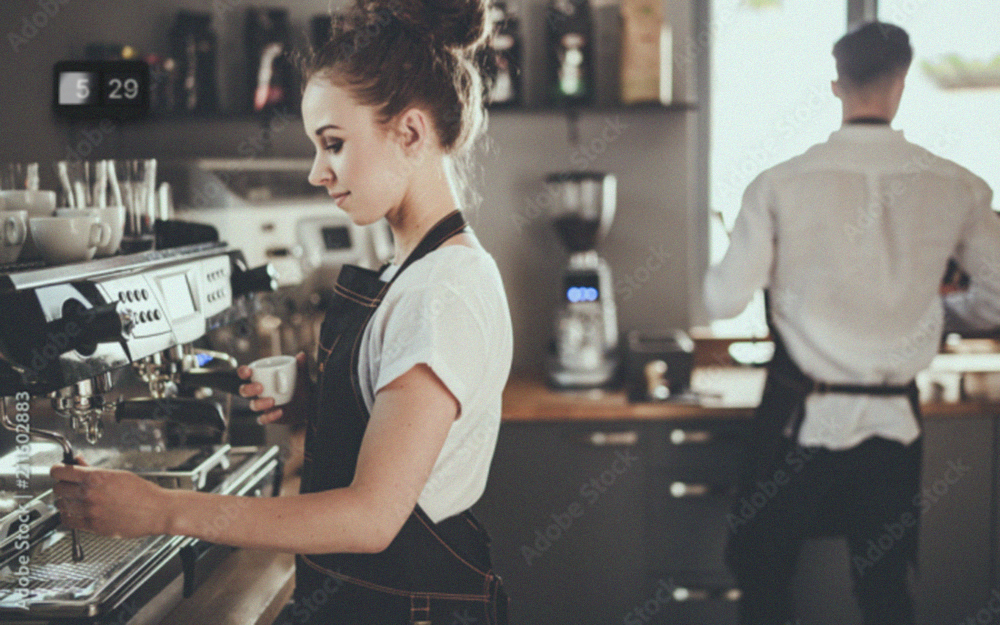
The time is 5h29
